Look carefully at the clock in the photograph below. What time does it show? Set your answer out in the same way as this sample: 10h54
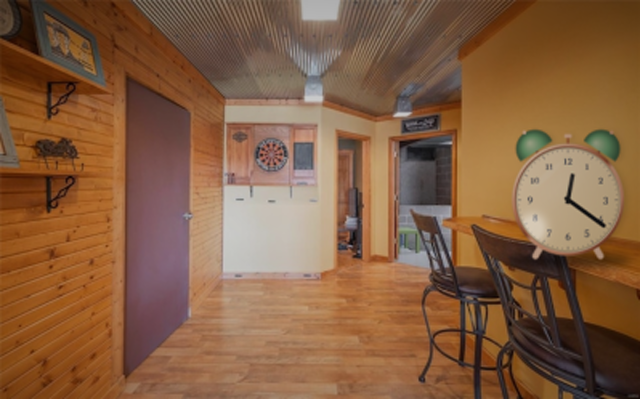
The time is 12h21
